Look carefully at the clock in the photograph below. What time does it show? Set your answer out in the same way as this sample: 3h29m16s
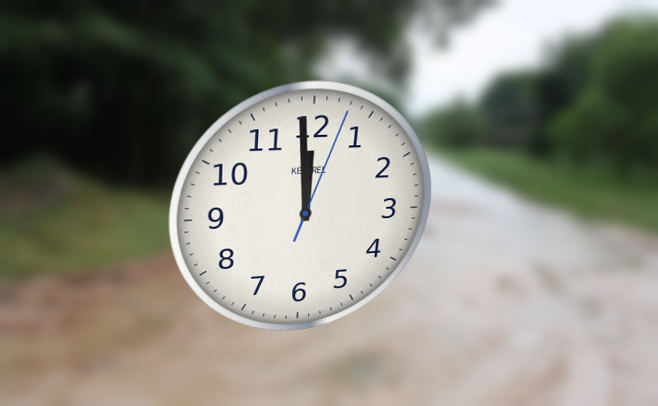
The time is 11h59m03s
